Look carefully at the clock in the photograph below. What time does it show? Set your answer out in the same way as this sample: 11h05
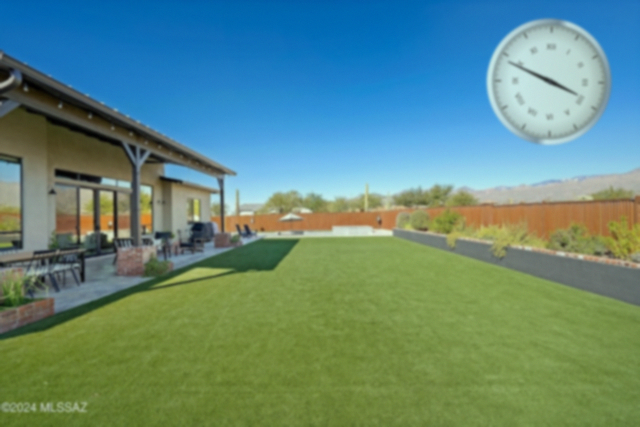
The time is 3h49
